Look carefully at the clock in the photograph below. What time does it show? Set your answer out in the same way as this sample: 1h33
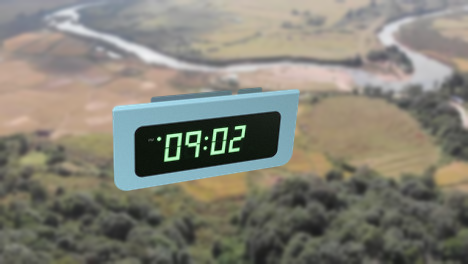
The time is 9h02
